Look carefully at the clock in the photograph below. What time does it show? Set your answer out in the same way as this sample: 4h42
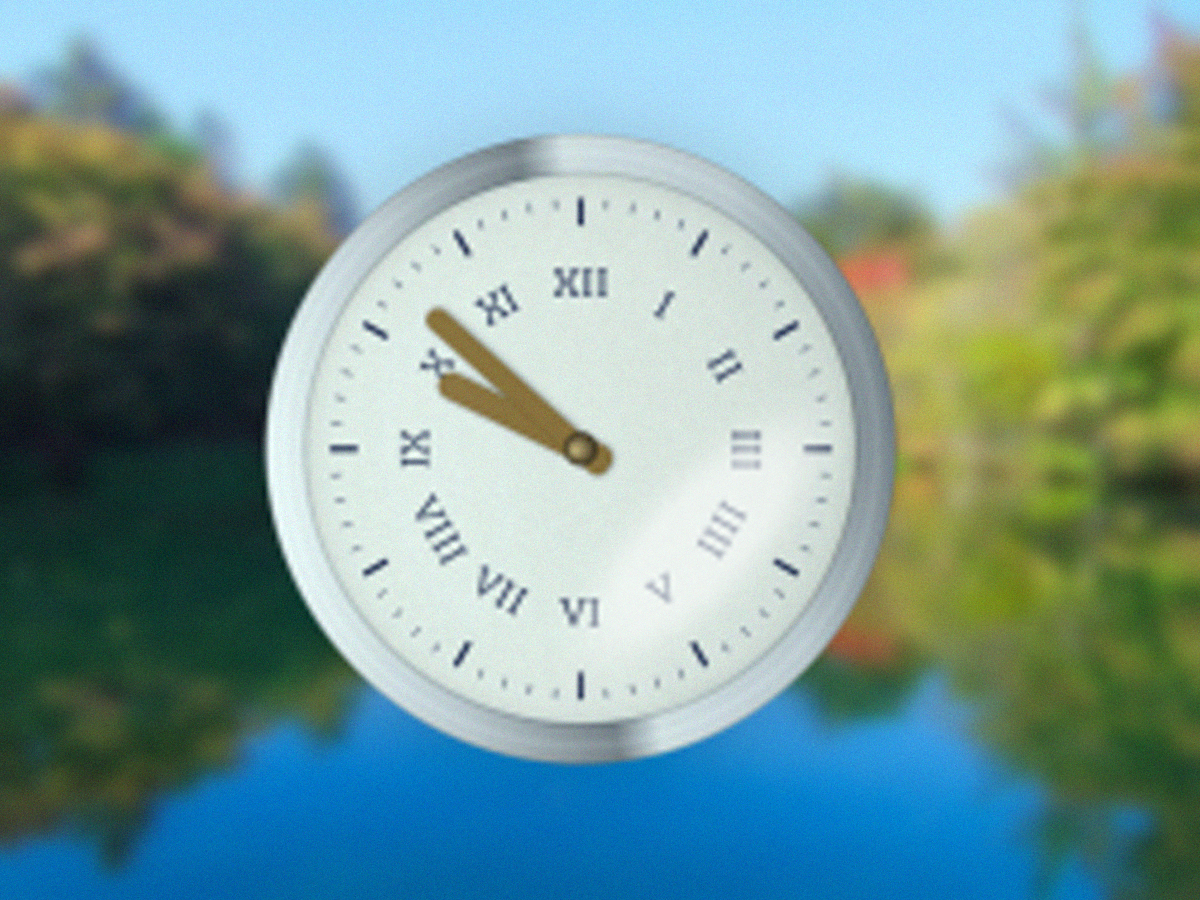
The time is 9h52
